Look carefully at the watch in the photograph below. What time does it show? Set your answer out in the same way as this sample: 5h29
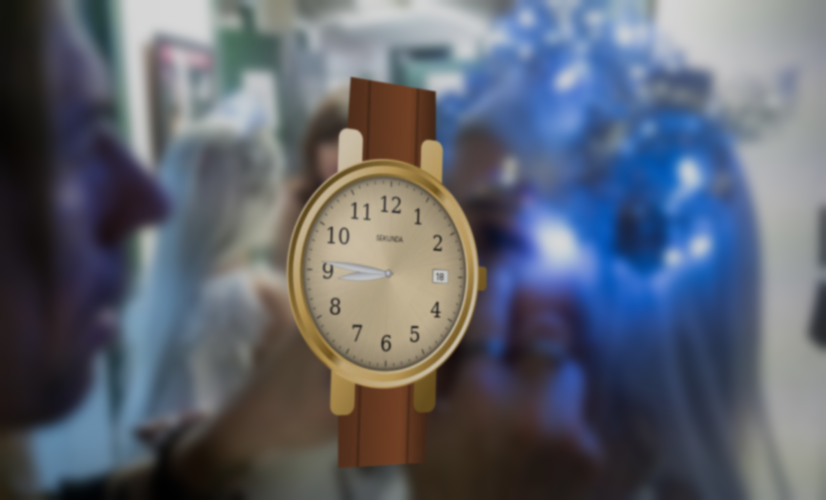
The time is 8h46
